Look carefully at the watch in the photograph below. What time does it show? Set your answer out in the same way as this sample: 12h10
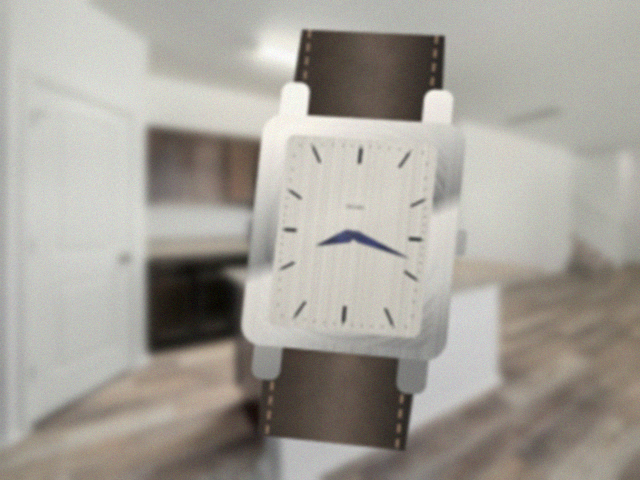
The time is 8h18
